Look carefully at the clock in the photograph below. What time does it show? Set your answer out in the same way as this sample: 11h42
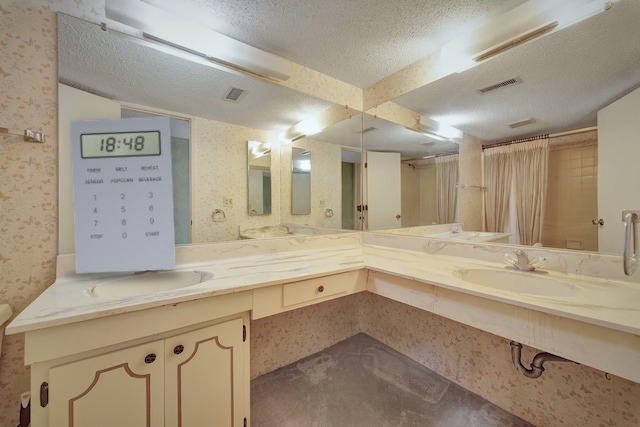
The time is 18h48
